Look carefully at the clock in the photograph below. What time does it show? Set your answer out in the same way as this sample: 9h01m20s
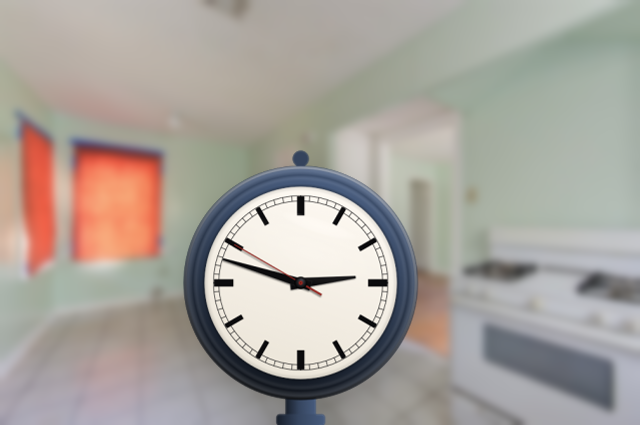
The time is 2h47m50s
